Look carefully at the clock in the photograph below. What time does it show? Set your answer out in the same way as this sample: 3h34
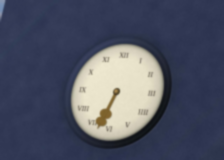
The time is 6h33
